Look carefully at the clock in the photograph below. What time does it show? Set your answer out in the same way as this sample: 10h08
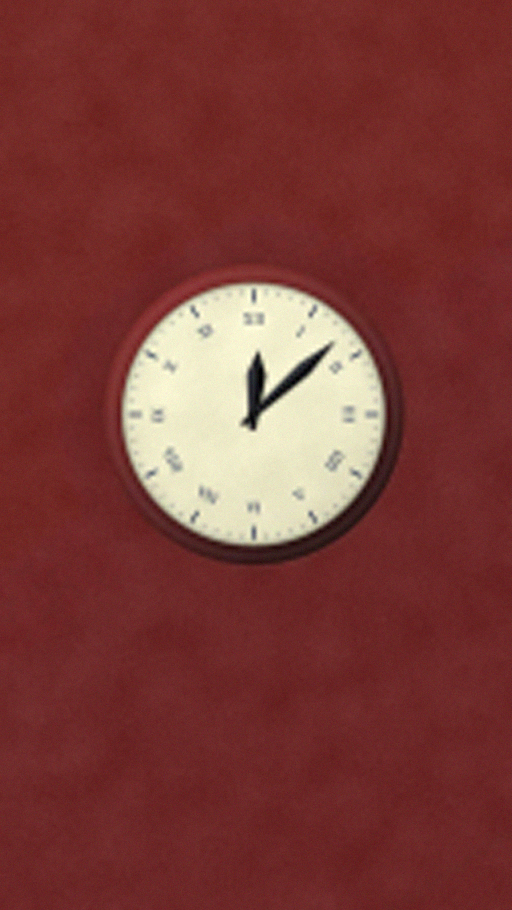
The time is 12h08
